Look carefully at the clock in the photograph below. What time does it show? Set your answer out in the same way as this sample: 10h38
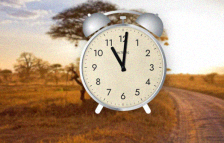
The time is 11h01
